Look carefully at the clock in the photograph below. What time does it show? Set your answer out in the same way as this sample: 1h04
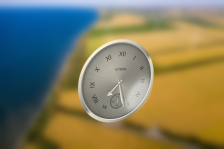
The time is 7h27
